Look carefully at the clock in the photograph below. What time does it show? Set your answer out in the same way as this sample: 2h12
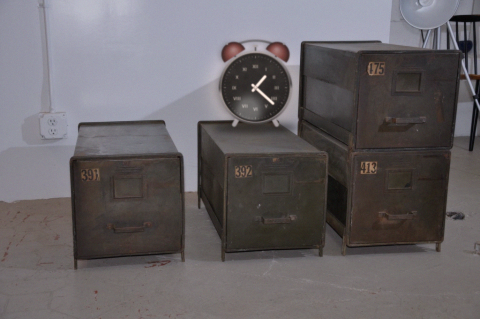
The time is 1h22
